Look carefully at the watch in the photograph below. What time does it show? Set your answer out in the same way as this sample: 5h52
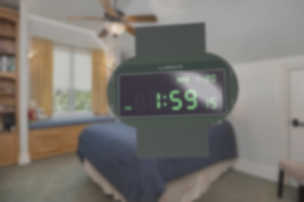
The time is 1h59
